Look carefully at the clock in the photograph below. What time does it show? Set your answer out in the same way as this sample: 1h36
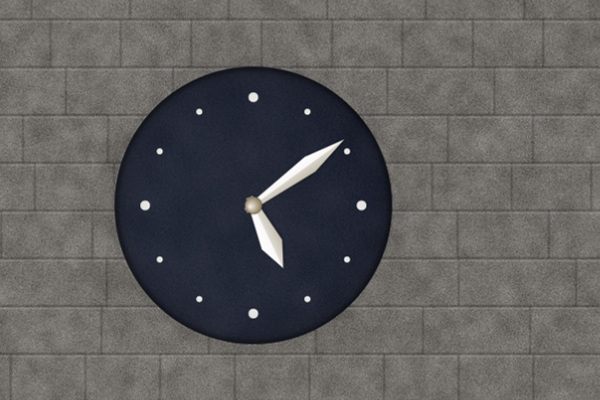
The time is 5h09
